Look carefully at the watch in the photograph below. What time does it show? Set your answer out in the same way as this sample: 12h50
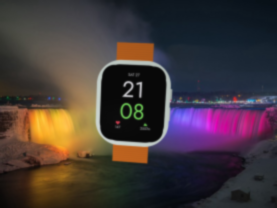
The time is 21h08
